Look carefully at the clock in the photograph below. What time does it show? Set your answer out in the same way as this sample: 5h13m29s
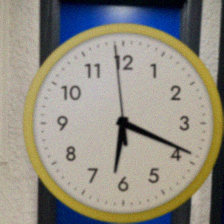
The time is 6h18m59s
